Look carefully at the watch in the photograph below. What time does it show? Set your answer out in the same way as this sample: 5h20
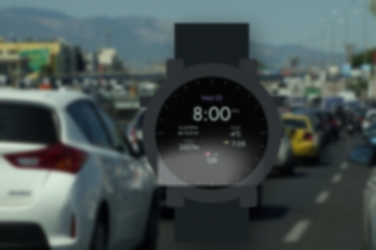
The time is 8h00
